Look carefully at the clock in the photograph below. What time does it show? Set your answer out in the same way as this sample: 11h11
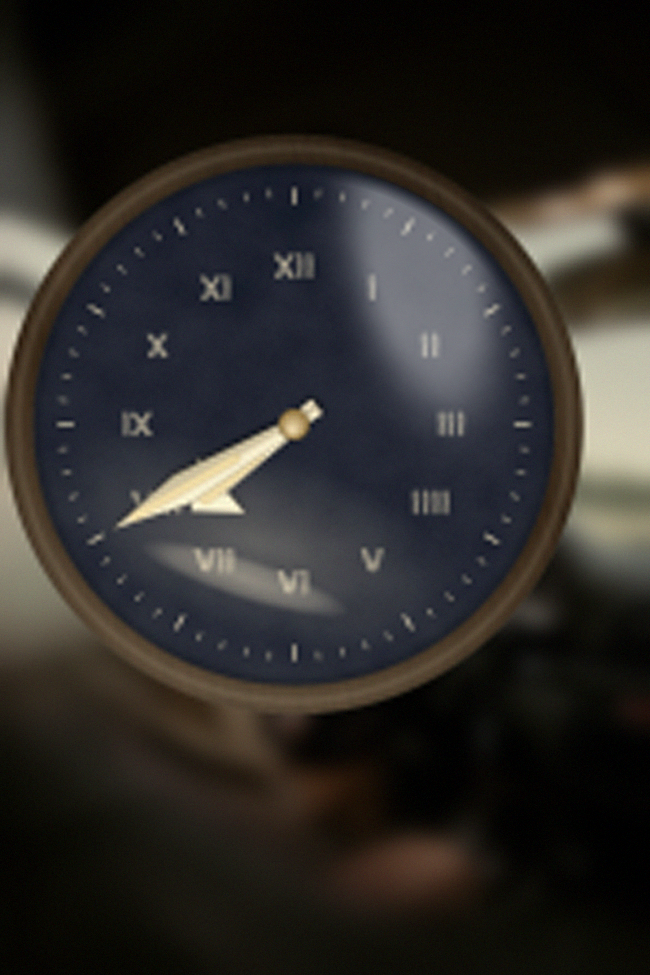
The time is 7h40
